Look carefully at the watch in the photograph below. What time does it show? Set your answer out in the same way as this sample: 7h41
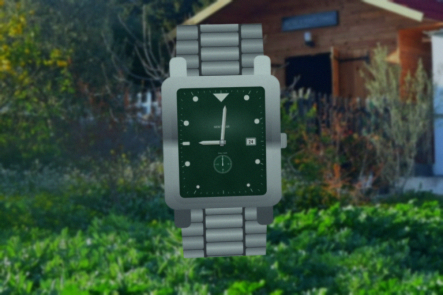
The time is 9h01
